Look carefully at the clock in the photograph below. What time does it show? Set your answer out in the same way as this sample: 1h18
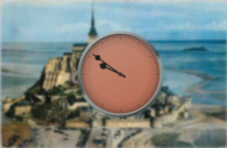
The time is 9h51
